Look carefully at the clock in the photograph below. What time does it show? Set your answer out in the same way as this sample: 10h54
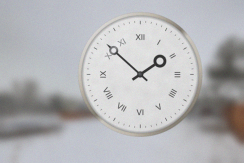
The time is 1h52
